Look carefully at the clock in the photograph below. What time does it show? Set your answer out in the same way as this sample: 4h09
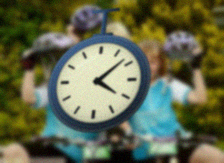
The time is 4h08
